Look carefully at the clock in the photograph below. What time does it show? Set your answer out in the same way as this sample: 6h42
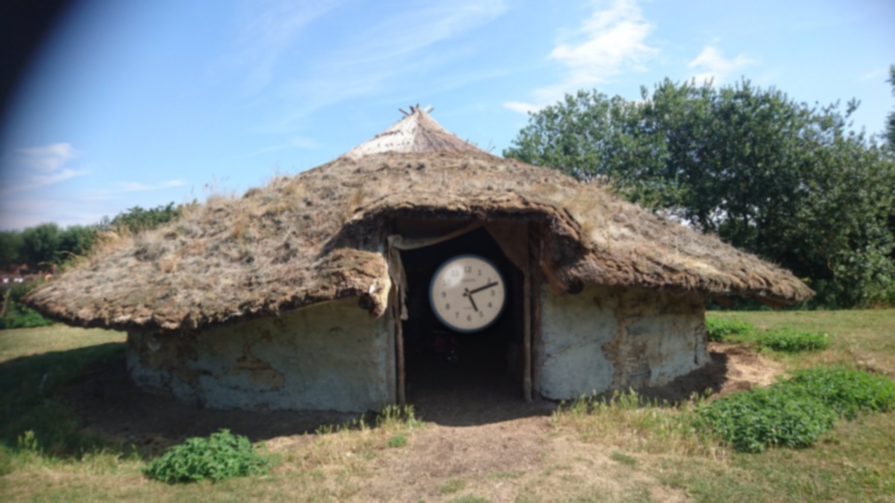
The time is 5h12
